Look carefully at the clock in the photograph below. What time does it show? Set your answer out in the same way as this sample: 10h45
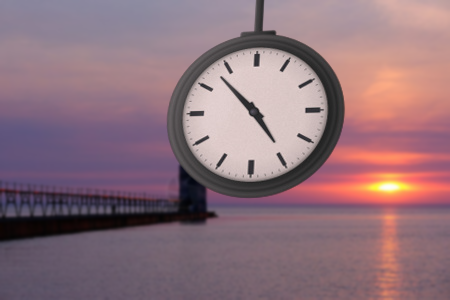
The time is 4h53
